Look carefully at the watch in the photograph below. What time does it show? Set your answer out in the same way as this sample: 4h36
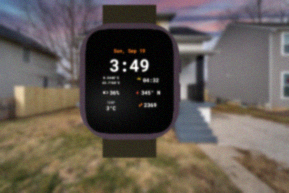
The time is 3h49
